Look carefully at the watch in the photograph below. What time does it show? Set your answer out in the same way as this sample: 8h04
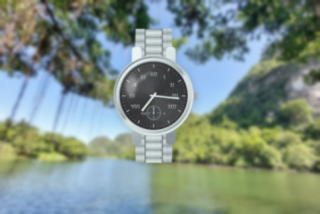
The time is 7h16
